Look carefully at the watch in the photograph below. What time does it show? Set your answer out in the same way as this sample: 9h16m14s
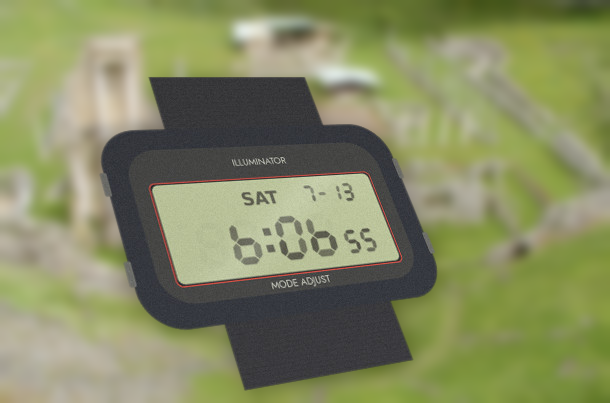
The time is 6h06m55s
